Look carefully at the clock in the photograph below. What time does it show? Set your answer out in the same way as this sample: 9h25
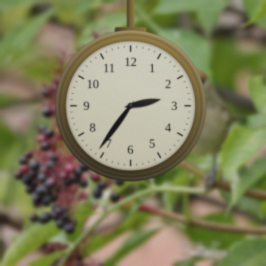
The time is 2h36
